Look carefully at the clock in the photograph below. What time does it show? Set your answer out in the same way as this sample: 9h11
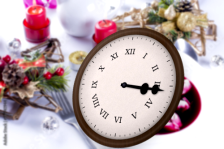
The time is 3h16
